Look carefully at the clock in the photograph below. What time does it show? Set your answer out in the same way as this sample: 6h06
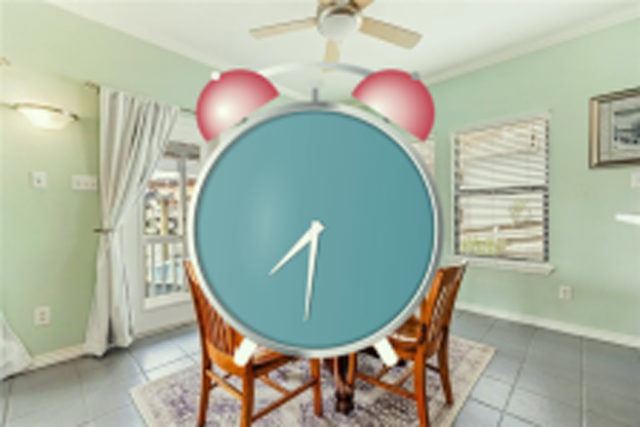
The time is 7h31
